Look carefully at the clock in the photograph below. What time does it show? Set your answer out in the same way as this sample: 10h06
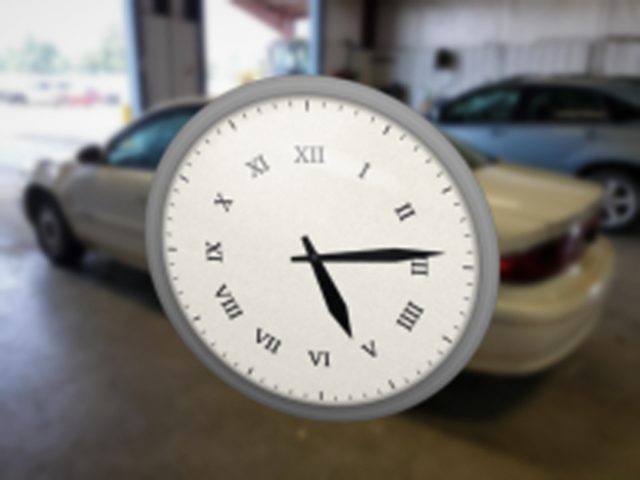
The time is 5h14
